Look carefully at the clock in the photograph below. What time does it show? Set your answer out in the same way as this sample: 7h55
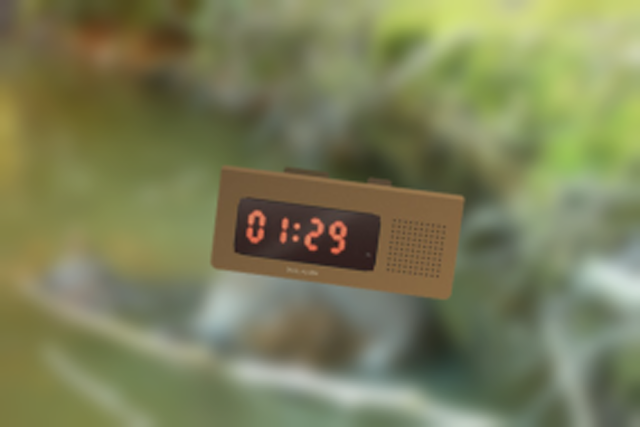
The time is 1h29
